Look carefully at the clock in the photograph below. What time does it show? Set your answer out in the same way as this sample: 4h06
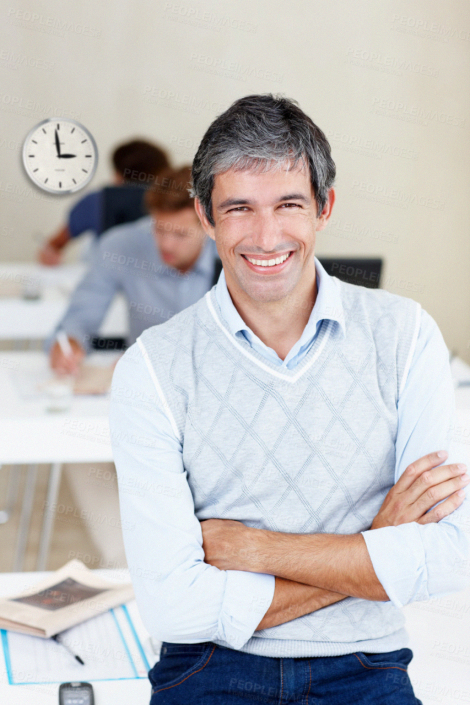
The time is 2h59
